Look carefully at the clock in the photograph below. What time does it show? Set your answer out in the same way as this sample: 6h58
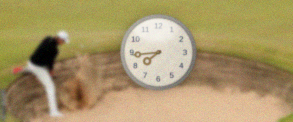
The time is 7h44
